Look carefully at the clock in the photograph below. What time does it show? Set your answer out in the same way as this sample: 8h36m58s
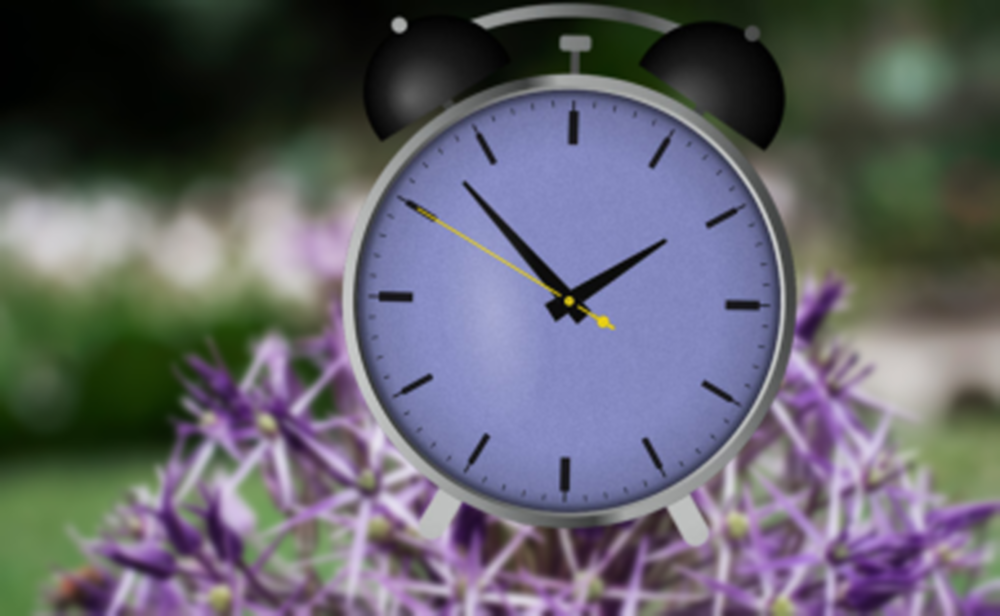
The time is 1h52m50s
